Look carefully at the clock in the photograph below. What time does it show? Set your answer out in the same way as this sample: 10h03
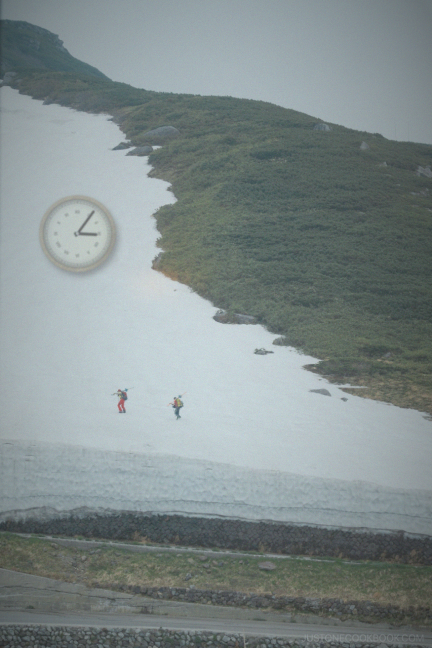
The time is 3h06
